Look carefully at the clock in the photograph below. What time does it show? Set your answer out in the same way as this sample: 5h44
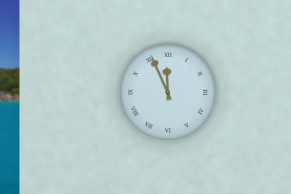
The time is 11h56
